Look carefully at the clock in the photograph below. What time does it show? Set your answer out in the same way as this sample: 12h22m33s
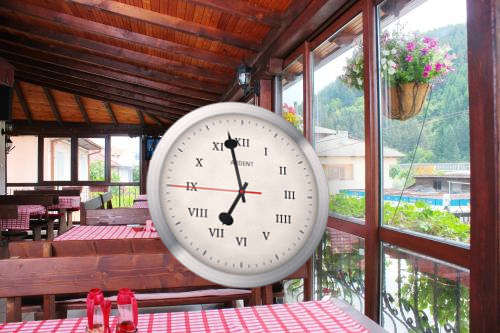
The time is 6h57m45s
